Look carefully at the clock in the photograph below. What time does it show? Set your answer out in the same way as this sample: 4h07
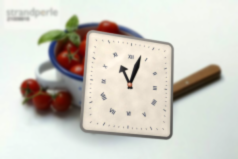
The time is 11h03
